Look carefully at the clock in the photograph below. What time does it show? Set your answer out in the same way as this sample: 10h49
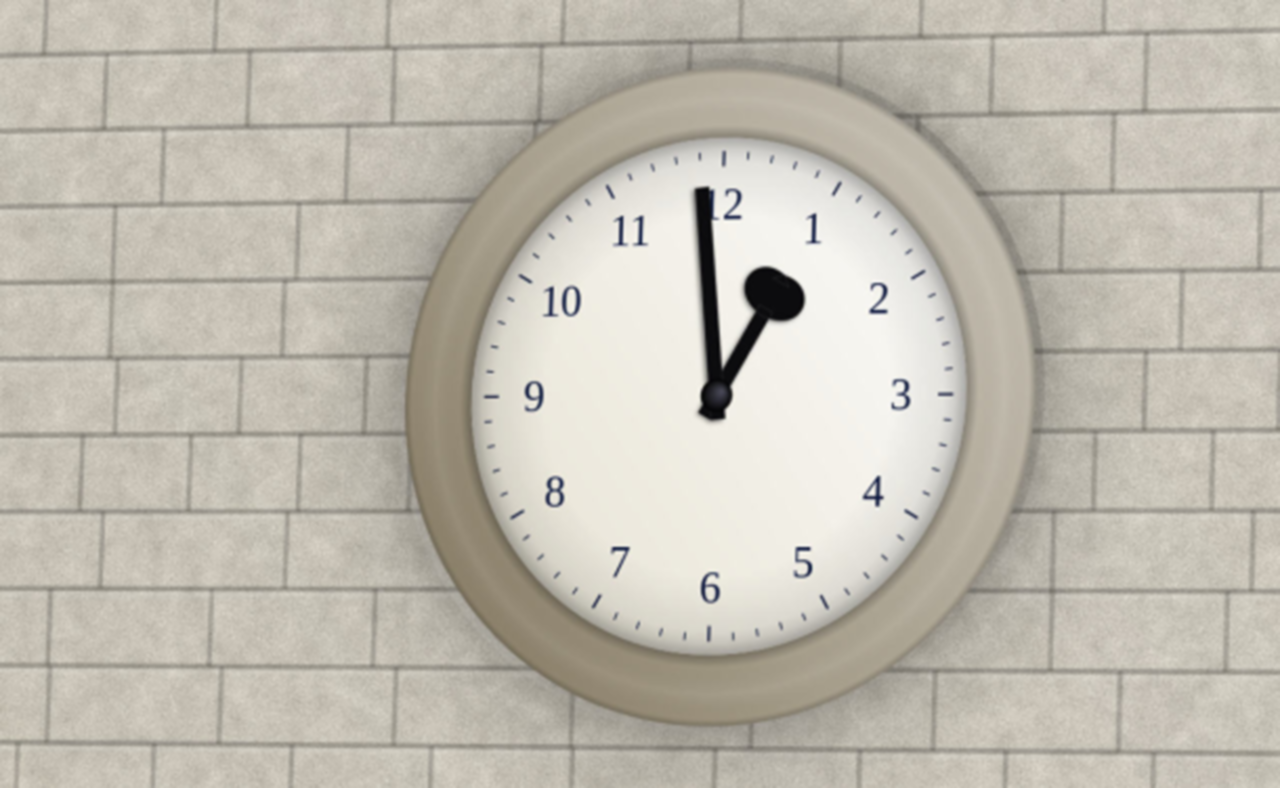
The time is 12h59
